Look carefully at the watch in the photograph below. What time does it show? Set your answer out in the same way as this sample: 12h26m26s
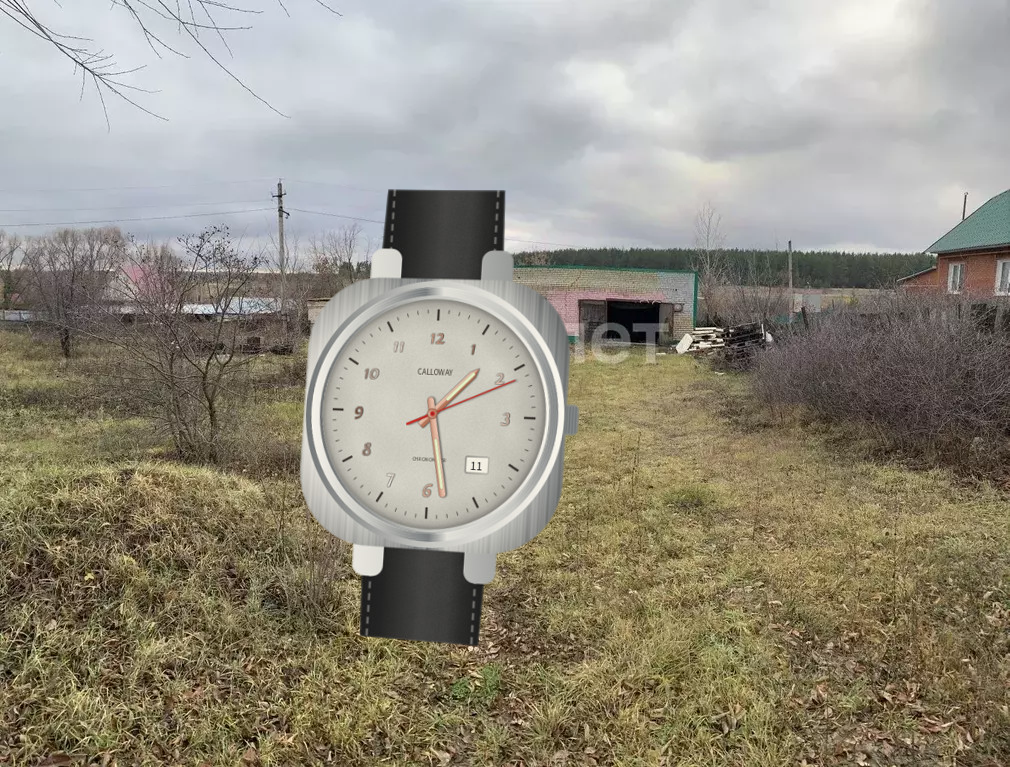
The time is 1h28m11s
